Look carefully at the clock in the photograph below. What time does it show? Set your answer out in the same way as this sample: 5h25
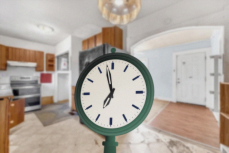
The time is 6h58
